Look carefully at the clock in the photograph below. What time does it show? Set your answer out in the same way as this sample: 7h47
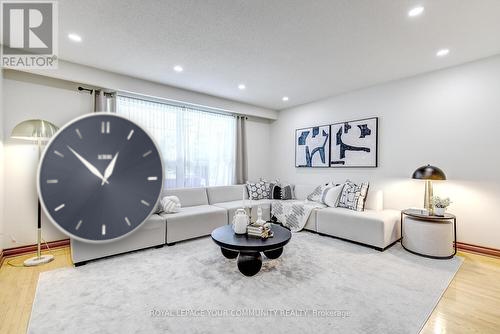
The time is 12h52
